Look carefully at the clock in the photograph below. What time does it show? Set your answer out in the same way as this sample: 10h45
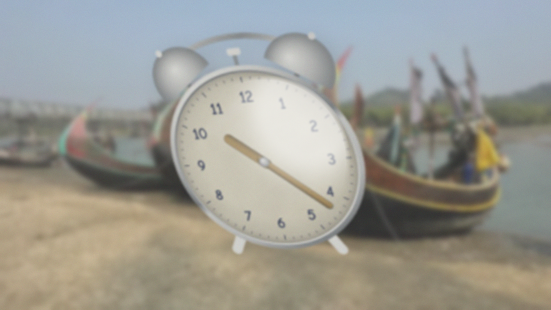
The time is 10h22
